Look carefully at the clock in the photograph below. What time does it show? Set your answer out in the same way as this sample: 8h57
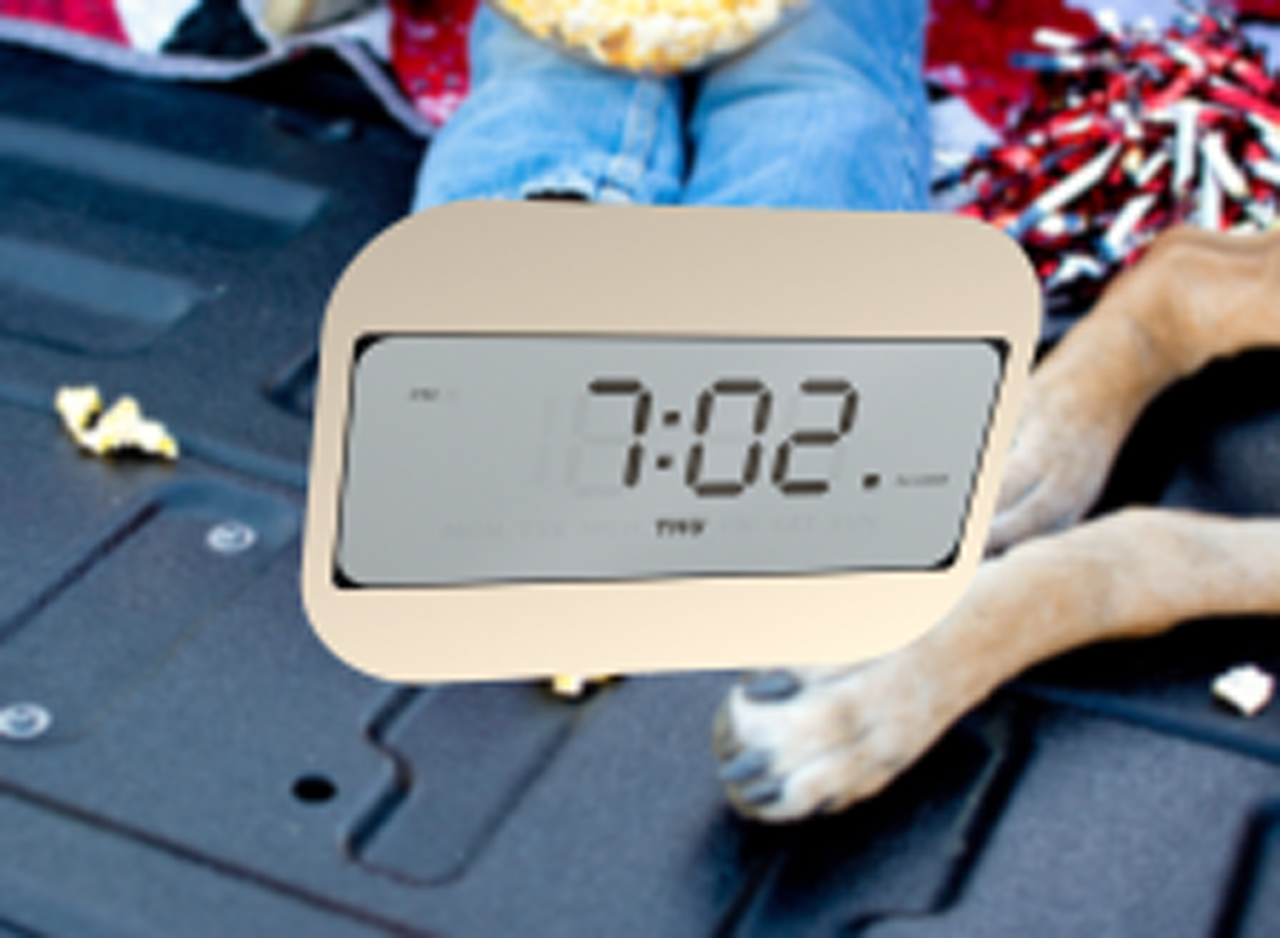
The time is 7h02
